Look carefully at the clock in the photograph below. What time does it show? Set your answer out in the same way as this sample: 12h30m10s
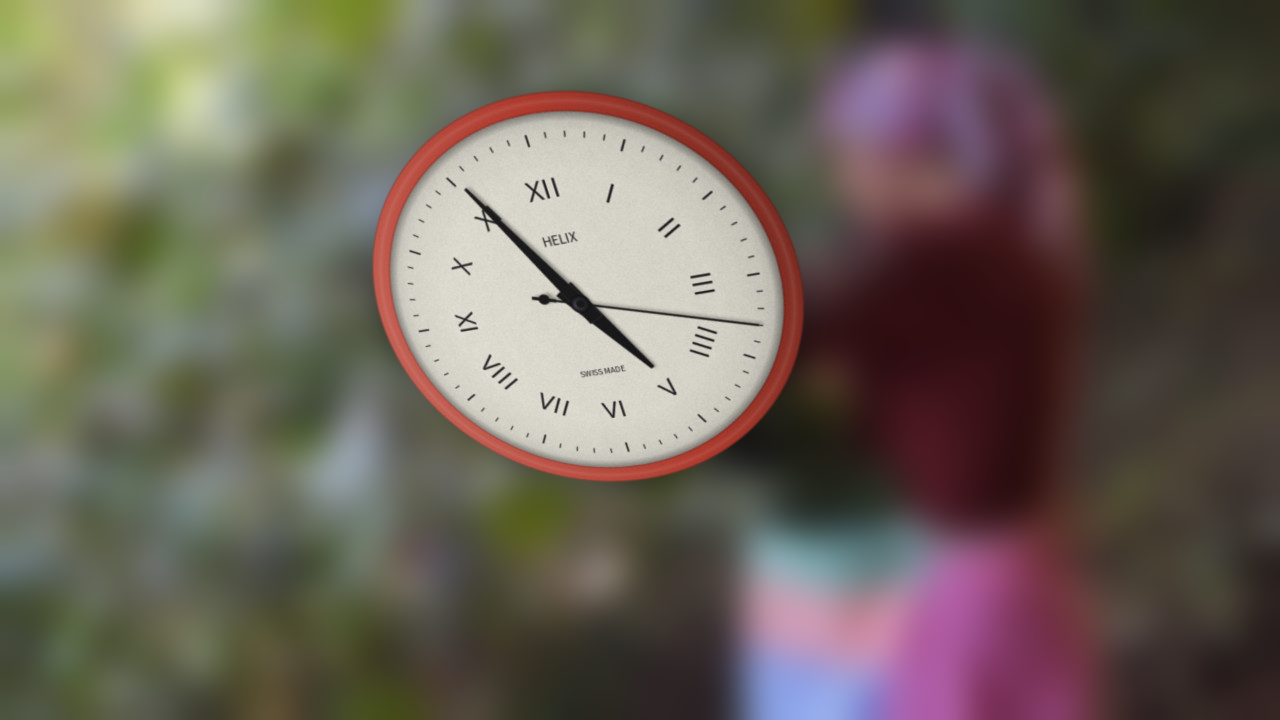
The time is 4h55m18s
